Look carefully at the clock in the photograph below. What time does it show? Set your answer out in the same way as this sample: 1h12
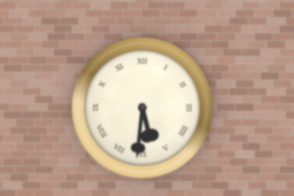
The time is 5h31
